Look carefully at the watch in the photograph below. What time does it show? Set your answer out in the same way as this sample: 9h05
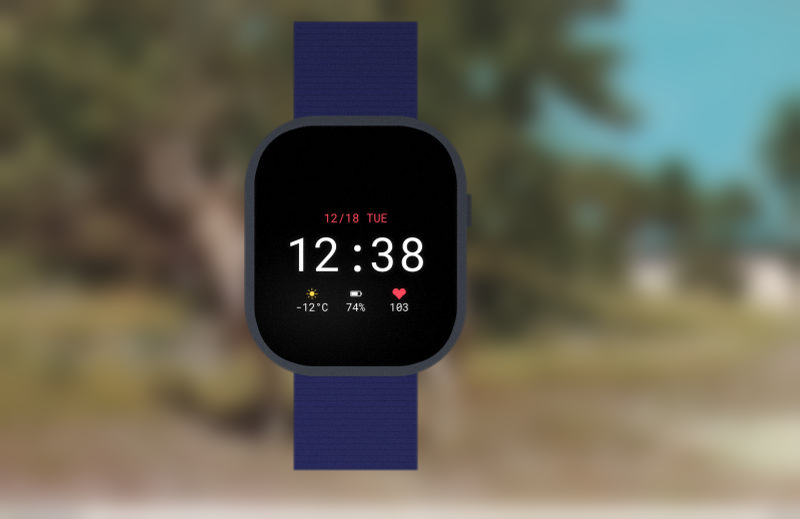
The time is 12h38
